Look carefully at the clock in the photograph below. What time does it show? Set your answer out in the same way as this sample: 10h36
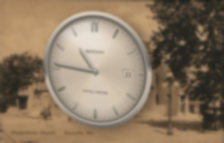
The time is 10h46
